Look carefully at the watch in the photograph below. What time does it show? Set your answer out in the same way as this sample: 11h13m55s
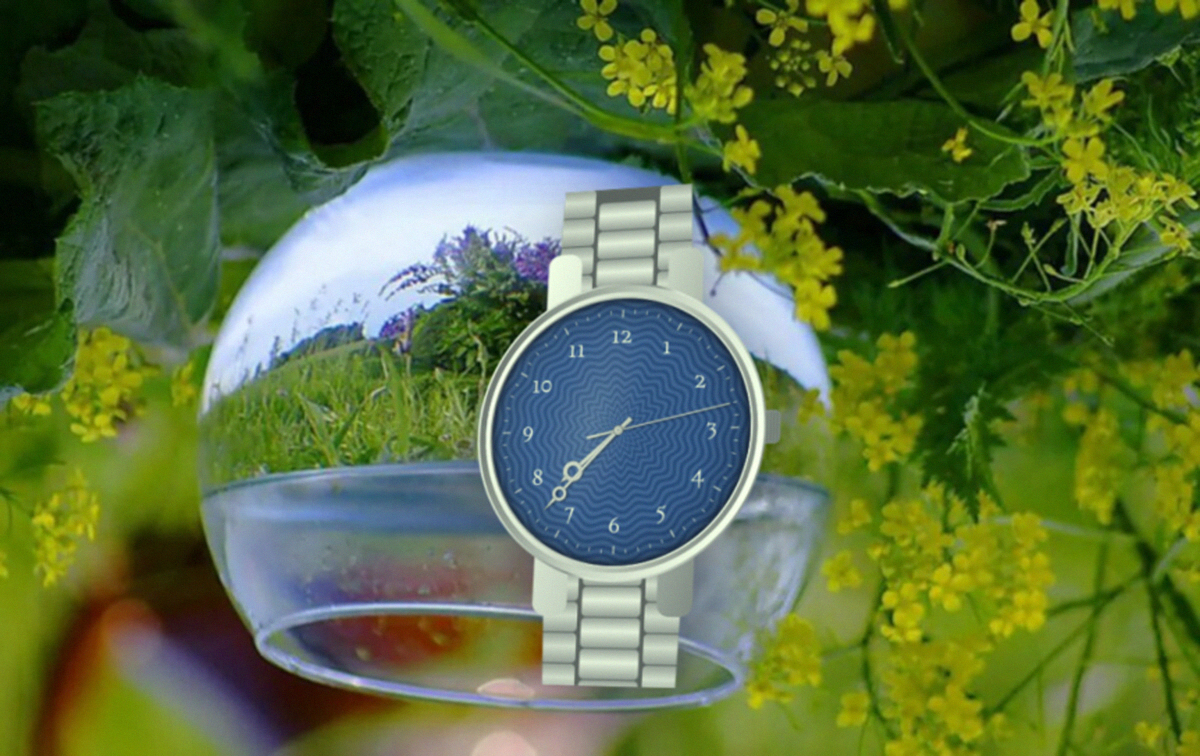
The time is 7h37m13s
